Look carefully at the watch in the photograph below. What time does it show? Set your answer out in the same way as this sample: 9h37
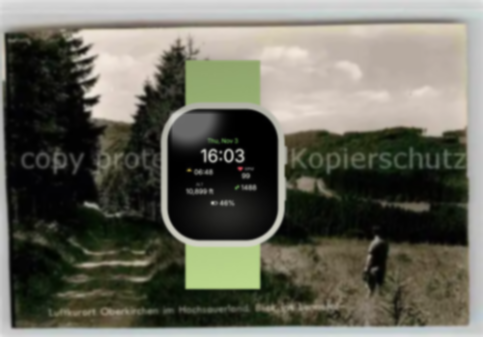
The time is 16h03
